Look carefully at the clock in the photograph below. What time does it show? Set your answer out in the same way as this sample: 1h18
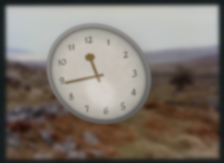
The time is 11h44
